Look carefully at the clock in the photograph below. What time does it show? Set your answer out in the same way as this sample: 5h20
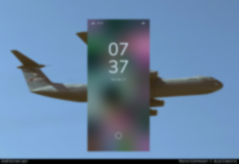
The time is 7h37
